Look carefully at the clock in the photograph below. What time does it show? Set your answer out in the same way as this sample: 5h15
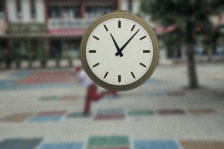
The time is 11h07
